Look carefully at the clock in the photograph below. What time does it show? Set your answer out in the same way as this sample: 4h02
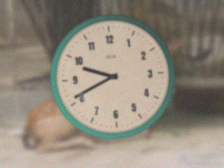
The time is 9h41
